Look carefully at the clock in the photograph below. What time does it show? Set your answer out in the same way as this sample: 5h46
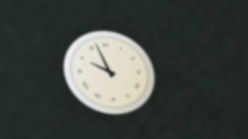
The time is 9h57
